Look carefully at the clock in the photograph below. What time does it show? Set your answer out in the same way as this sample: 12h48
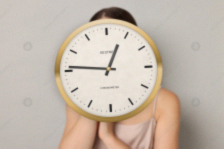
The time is 12h46
